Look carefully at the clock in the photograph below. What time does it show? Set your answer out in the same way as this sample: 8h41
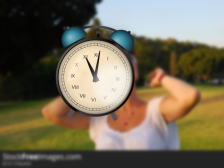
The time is 11h01
